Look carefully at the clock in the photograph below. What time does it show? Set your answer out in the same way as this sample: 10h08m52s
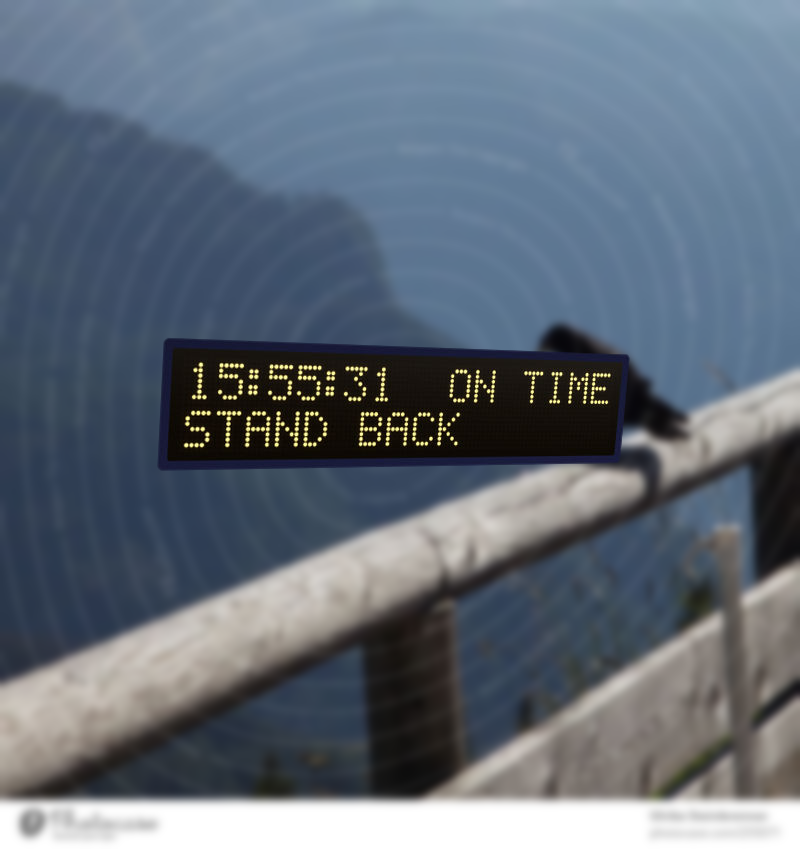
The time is 15h55m31s
